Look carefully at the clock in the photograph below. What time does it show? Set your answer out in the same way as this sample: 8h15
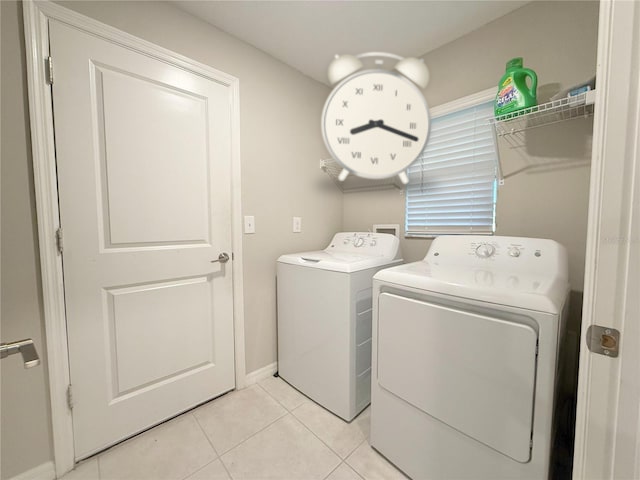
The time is 8h18
